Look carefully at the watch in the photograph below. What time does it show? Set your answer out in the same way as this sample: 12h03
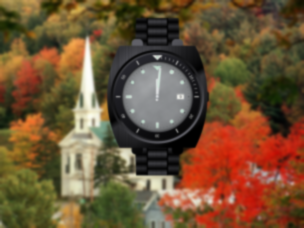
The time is 12h01
